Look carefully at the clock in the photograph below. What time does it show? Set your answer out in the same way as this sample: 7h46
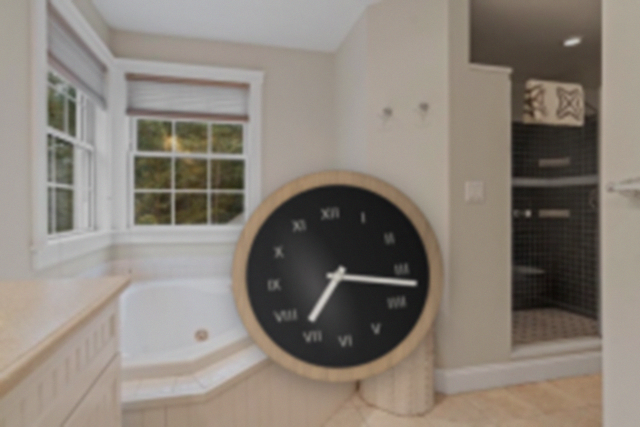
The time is 7h17
